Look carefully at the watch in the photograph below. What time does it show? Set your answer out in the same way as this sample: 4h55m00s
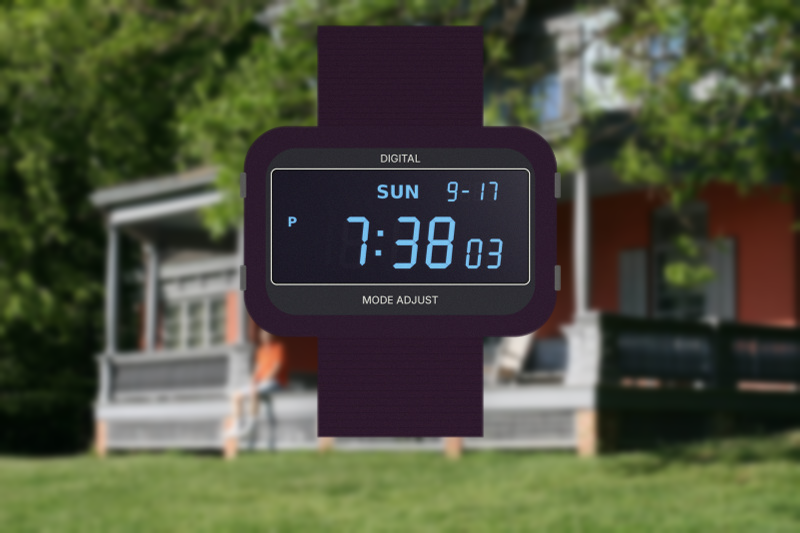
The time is 7h38m03s
